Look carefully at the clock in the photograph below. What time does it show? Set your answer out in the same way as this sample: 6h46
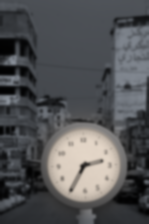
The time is 2h35
